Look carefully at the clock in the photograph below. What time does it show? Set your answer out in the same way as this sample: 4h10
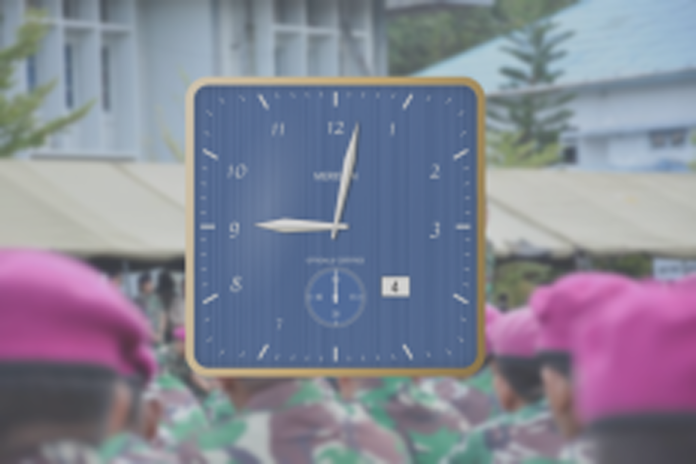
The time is 9h02
